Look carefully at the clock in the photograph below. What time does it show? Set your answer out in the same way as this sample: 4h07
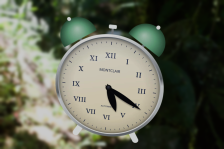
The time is 5h20
